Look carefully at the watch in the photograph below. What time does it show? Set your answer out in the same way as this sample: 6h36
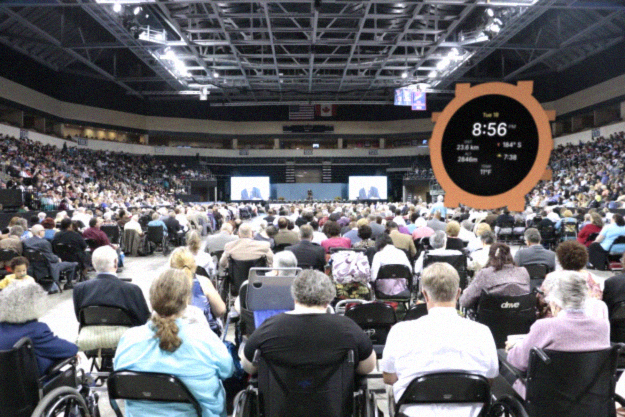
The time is 8h56
